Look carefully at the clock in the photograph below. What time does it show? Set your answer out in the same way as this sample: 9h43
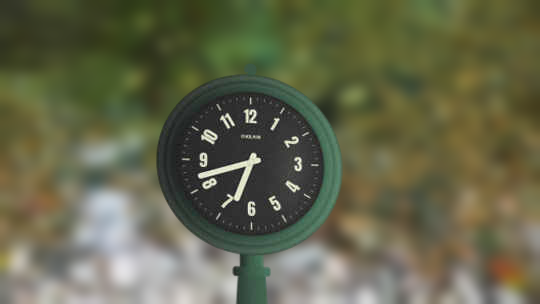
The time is 6h42
